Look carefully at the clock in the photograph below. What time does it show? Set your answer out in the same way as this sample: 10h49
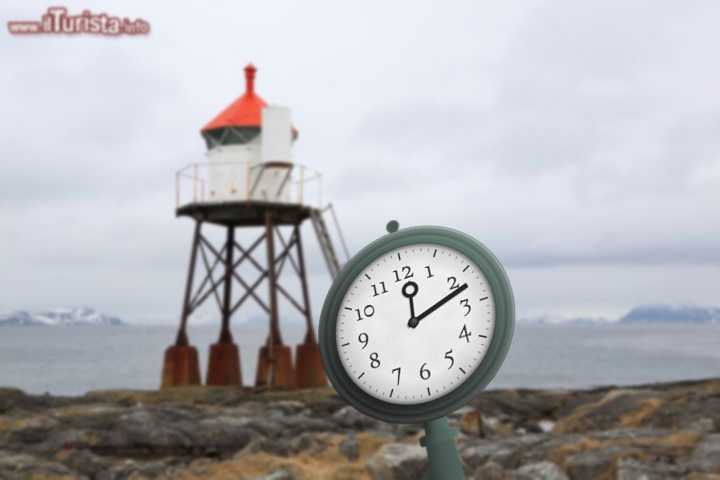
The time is 12h12
